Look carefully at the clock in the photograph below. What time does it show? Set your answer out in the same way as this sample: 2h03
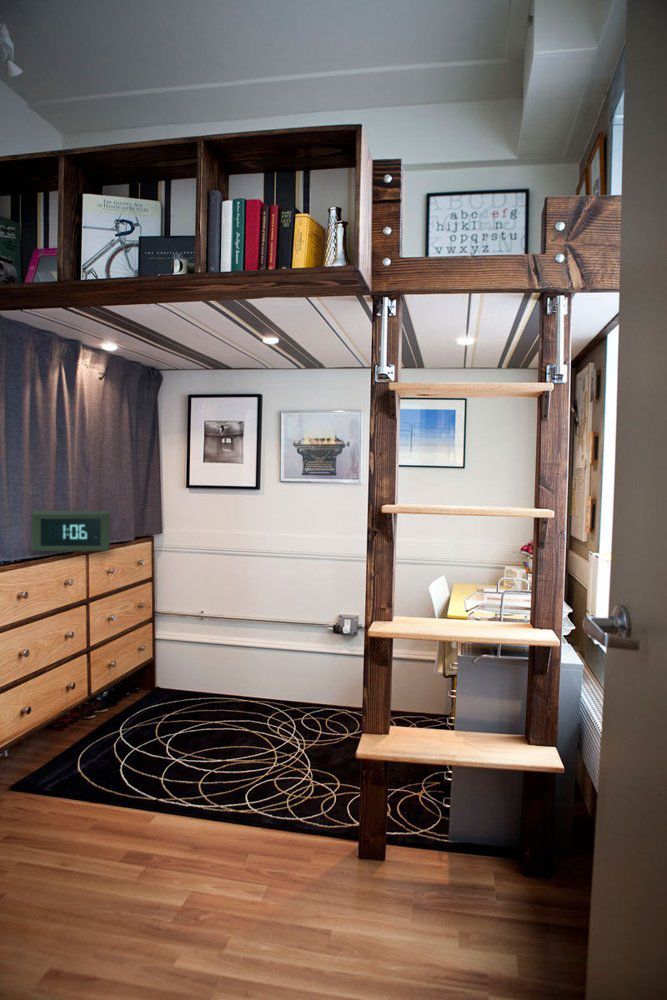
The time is 1h06
